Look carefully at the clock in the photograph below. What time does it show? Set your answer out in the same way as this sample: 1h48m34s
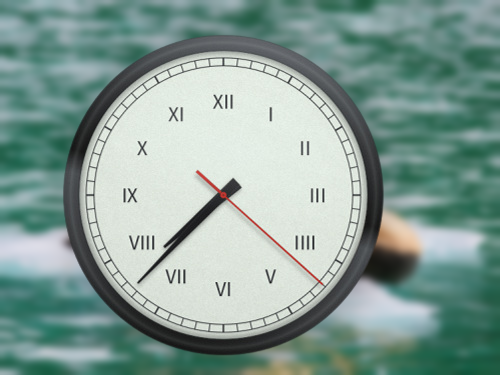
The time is 7h37m22s
